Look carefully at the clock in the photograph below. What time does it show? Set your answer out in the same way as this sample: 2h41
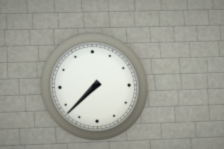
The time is 7h38
